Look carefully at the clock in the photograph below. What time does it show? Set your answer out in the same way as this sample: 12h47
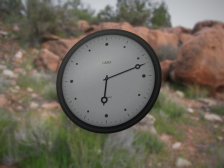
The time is 6h12
